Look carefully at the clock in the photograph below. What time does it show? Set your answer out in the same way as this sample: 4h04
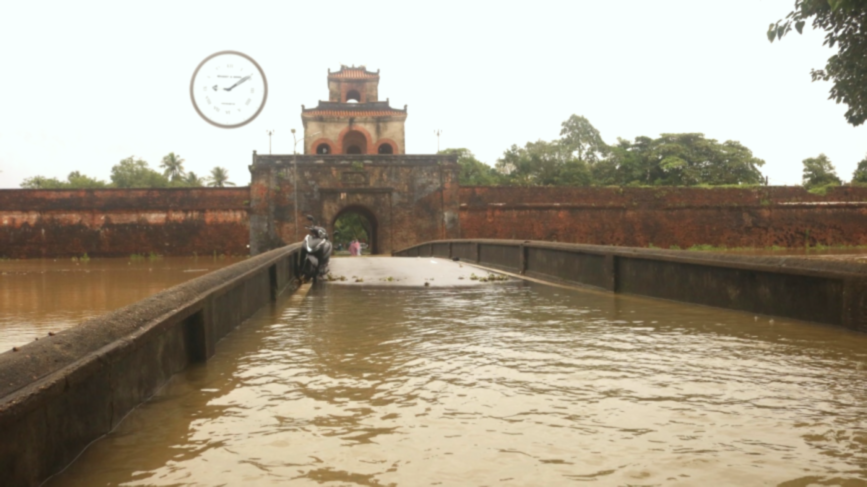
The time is 9h09
